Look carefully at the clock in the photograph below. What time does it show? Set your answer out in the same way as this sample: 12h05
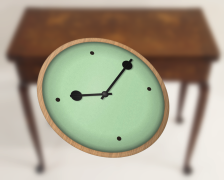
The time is 9h08
